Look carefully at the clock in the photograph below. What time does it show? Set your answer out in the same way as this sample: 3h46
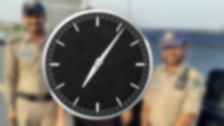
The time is 7h06
